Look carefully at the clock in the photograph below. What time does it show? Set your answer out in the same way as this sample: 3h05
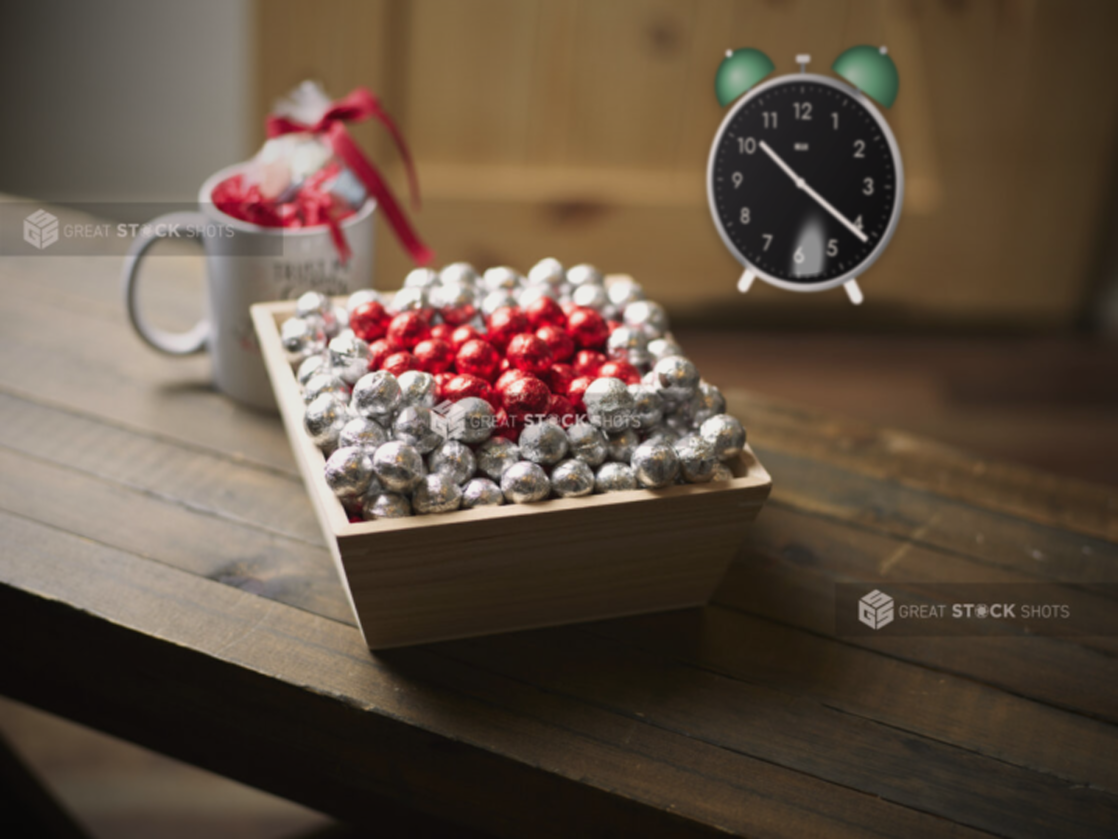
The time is 10h21
